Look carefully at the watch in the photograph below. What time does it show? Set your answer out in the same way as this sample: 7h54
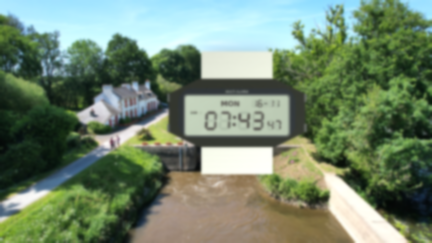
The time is 7h43
